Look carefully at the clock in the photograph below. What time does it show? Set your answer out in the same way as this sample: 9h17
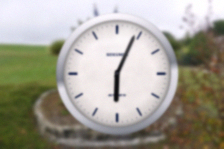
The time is 6h04
